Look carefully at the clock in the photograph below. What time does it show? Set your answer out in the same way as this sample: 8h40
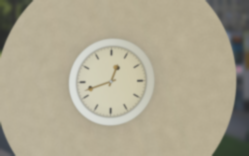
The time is 12h42
